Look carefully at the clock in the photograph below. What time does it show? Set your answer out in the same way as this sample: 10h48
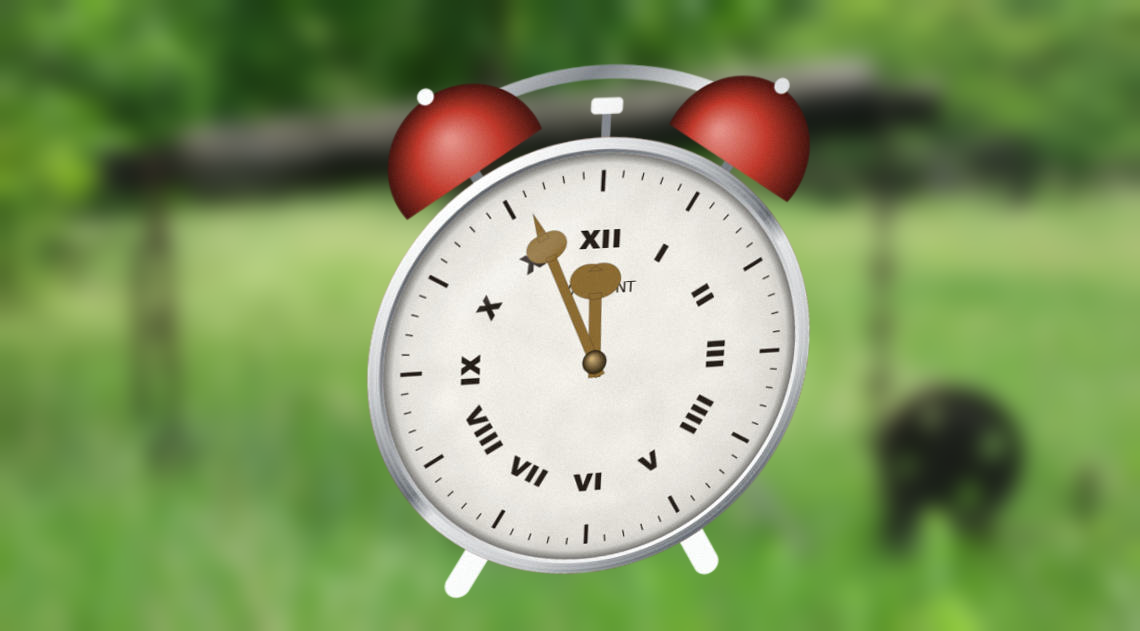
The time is 11h56
